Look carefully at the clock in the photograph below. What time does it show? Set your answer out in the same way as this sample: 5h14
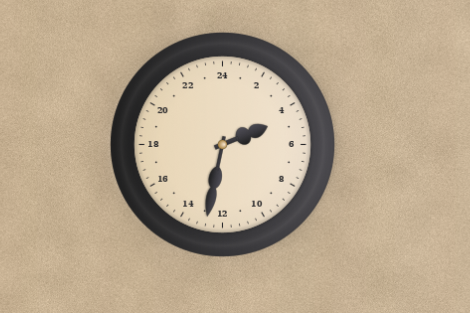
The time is 4h32
